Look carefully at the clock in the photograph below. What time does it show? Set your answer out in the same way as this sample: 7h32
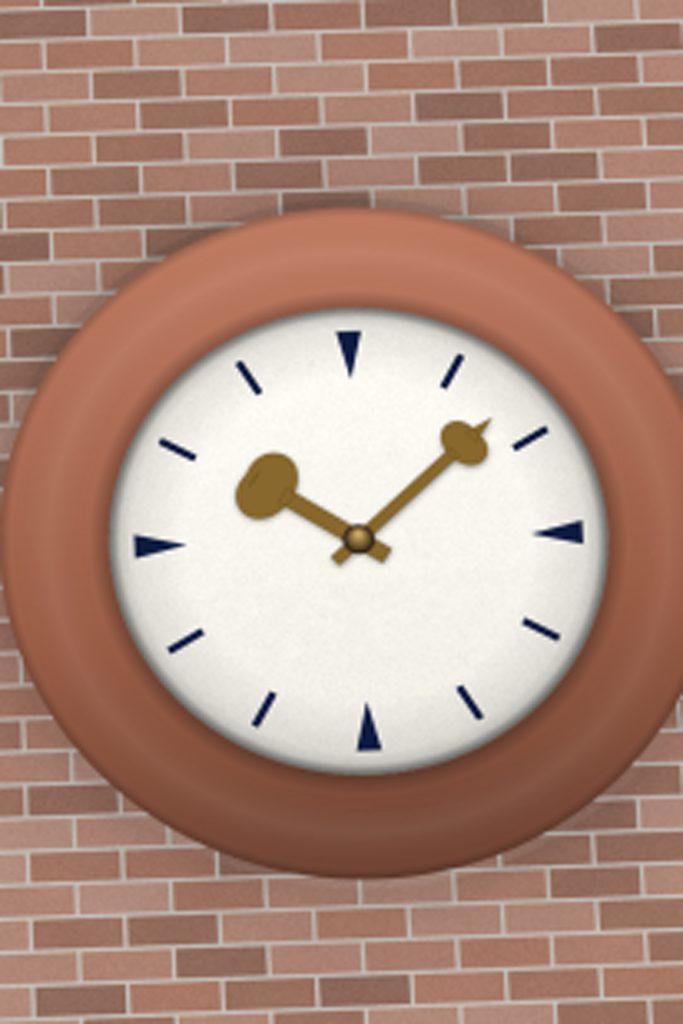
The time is 10h08
